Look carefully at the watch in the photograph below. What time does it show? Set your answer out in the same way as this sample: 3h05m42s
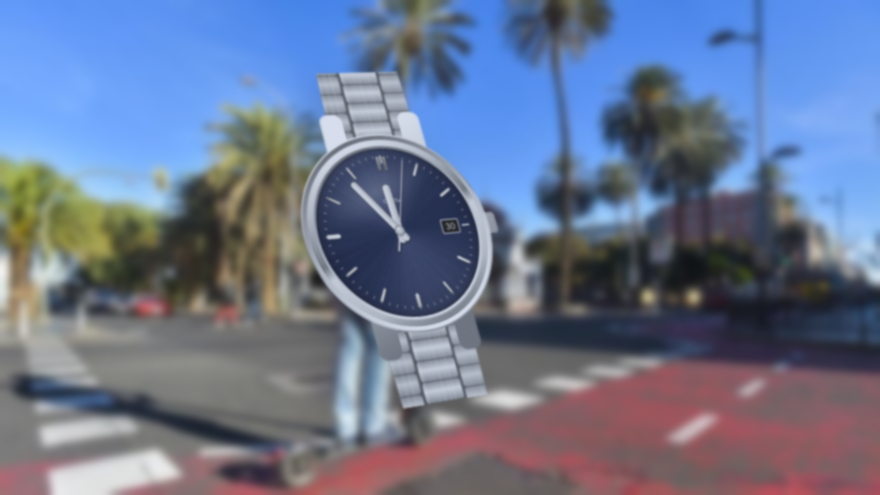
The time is 11h54m03s
